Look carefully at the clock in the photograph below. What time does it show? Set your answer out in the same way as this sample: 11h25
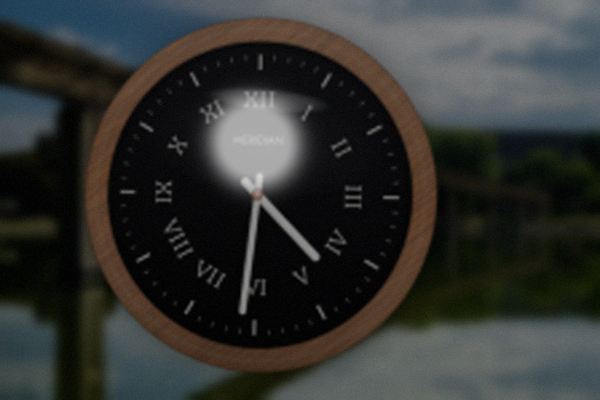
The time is 4h31
